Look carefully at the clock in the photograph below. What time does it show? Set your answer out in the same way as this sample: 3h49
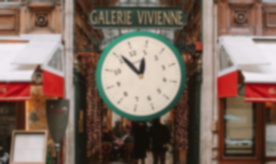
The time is 12h56
